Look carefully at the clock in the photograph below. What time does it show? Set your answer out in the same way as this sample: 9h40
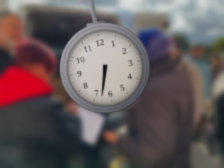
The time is 6h33
